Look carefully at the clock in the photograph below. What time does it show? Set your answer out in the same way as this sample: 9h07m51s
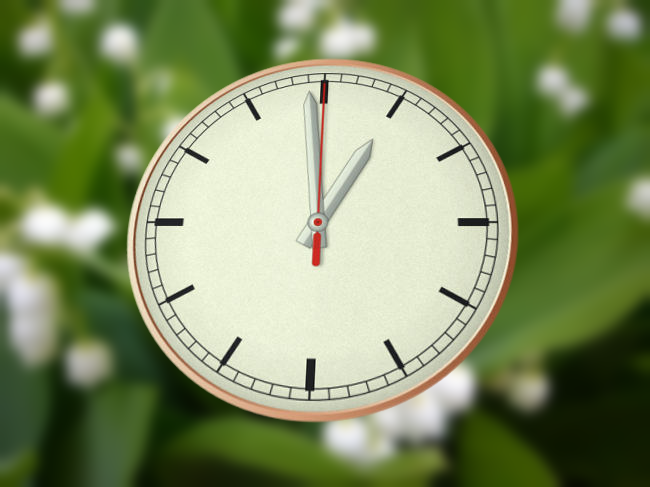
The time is 12h59m00s
